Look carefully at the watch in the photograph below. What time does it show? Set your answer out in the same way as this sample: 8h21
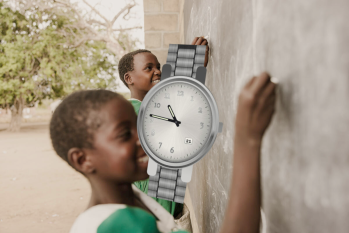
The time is 10h46
